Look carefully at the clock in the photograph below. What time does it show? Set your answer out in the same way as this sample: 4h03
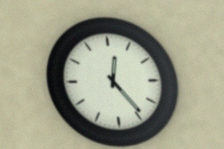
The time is 12h24
